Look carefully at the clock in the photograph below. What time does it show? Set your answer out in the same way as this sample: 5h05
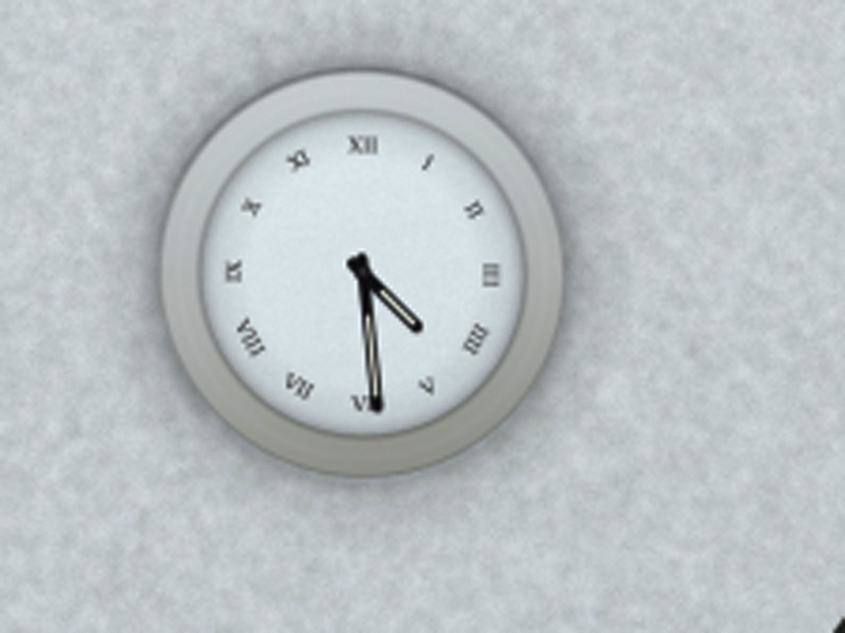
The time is 4h29
